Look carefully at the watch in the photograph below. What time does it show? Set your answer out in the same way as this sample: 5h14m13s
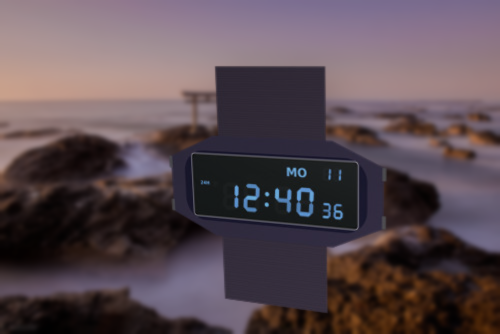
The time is 12h40m36s
